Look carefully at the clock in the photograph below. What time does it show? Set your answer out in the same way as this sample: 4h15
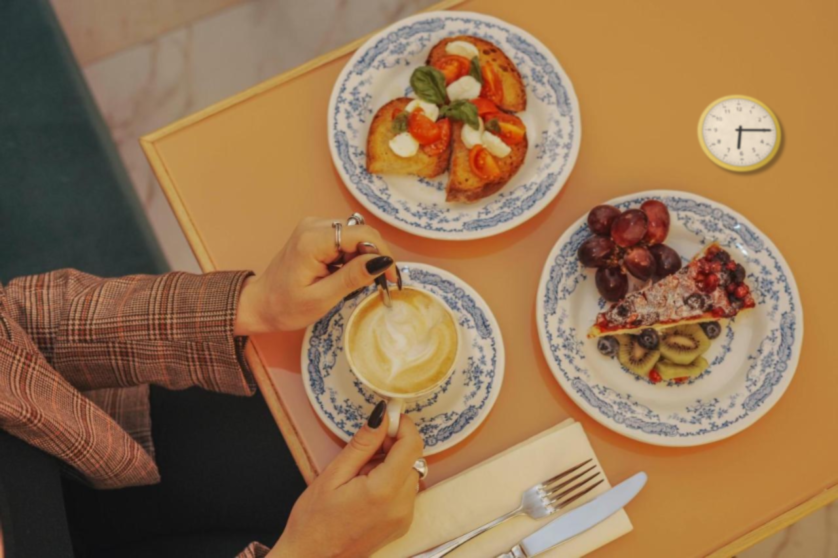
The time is 6h15
